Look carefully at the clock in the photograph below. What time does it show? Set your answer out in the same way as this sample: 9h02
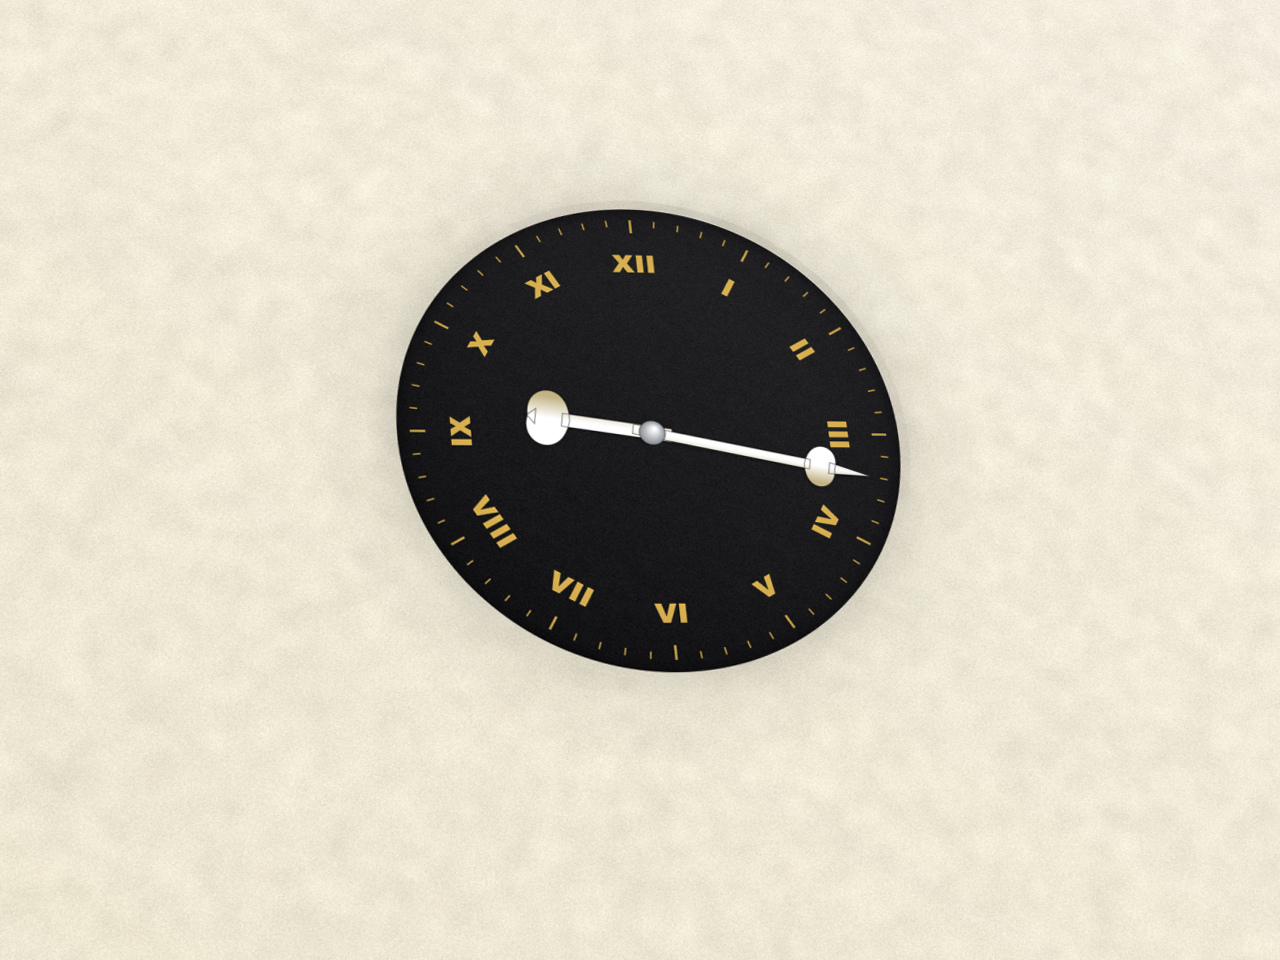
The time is 9h17
